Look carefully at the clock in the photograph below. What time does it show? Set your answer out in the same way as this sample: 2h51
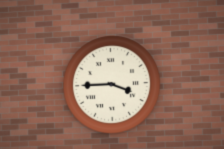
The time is 3h45
